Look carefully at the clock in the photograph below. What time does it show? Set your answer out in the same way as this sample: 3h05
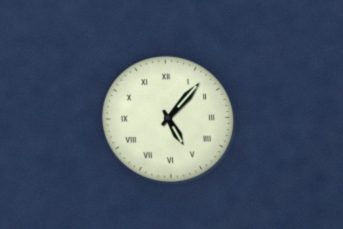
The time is 5h07
